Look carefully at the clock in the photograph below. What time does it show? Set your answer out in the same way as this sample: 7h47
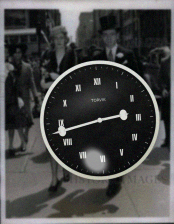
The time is 2h43
